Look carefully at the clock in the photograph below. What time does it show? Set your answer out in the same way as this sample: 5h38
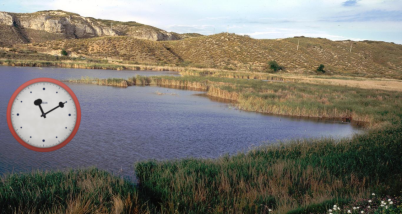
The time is 11h10
